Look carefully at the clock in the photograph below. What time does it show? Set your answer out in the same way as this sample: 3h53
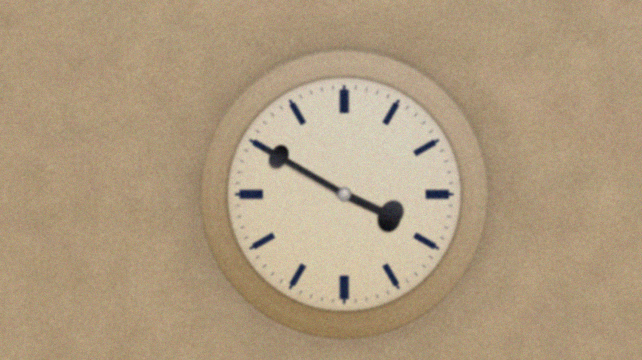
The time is 3h50
